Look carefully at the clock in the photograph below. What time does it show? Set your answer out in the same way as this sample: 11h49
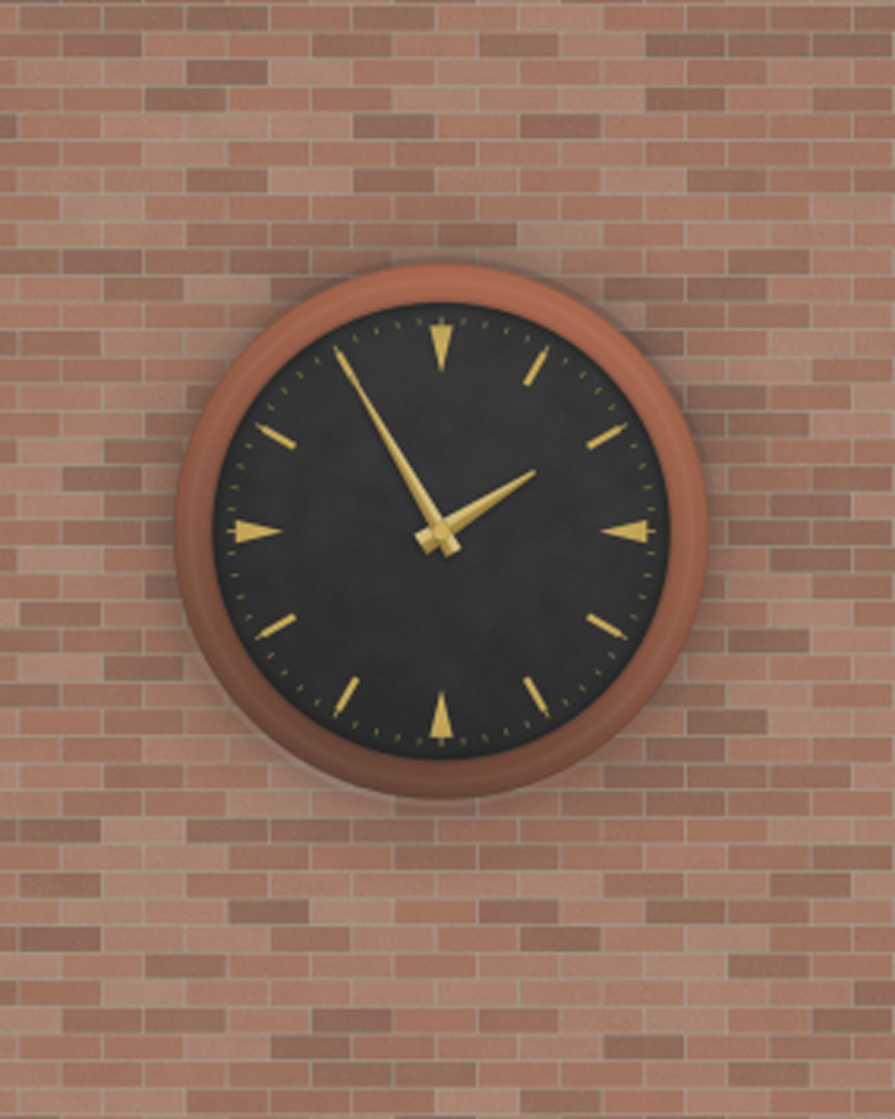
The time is 1h55
